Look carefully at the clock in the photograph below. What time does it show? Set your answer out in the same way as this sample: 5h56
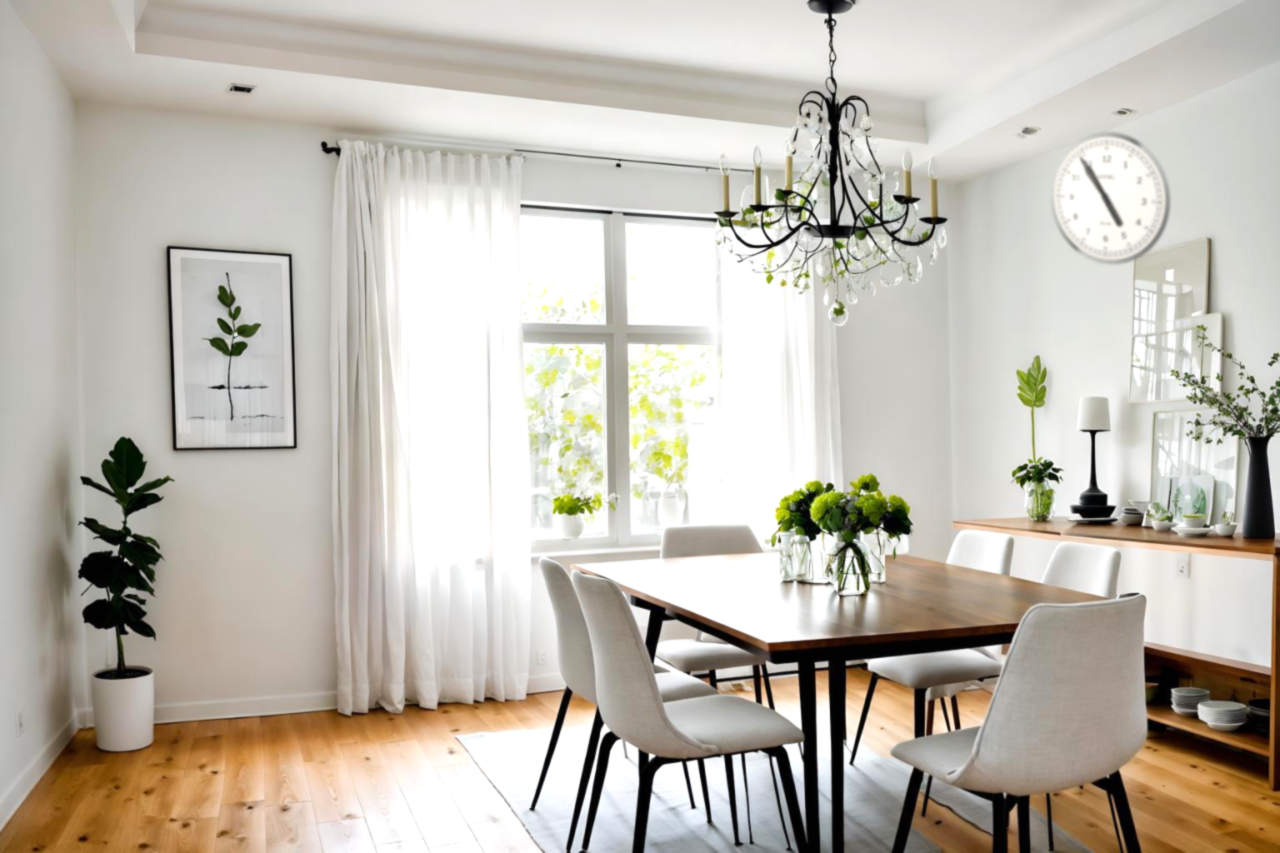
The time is 4h54
